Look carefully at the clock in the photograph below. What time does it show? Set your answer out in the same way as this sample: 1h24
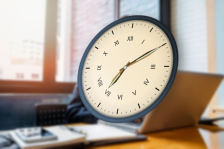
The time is 7h10
